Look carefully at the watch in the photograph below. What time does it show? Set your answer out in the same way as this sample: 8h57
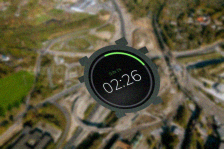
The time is 2h26
